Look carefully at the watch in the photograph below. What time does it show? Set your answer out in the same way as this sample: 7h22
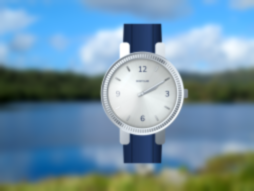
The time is 2h10
